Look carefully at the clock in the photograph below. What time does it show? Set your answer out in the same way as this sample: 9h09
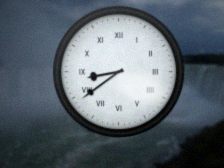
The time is 8h39
